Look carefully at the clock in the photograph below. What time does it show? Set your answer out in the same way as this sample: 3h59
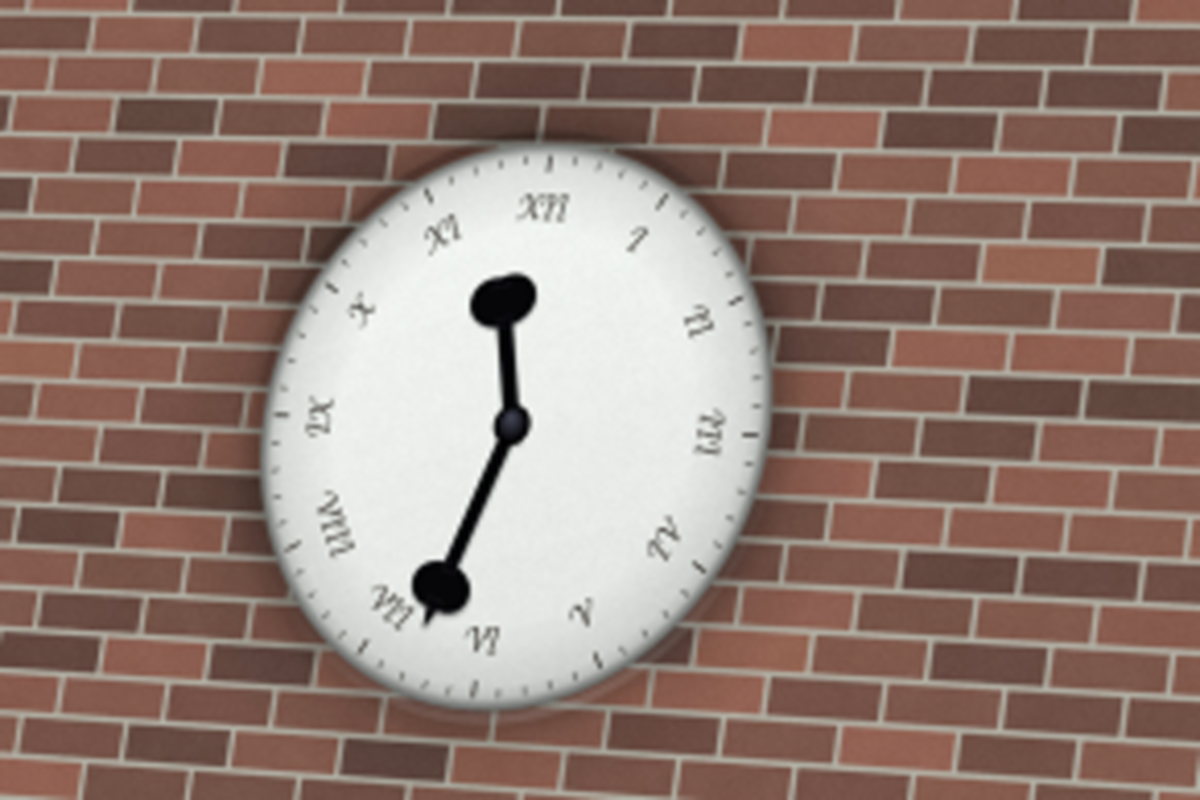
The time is 11h33
